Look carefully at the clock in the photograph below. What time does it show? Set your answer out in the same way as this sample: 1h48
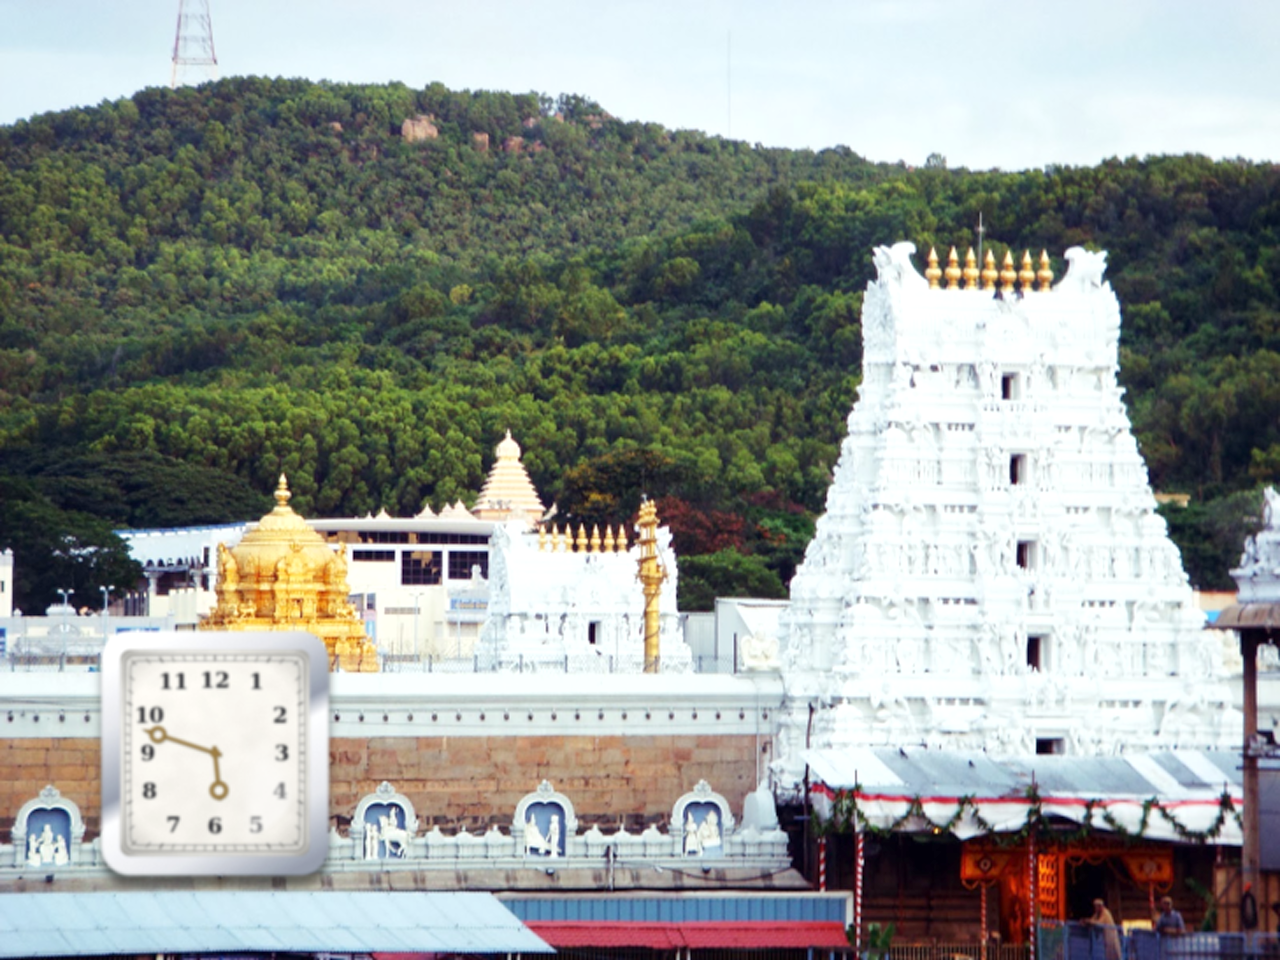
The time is 5h48
